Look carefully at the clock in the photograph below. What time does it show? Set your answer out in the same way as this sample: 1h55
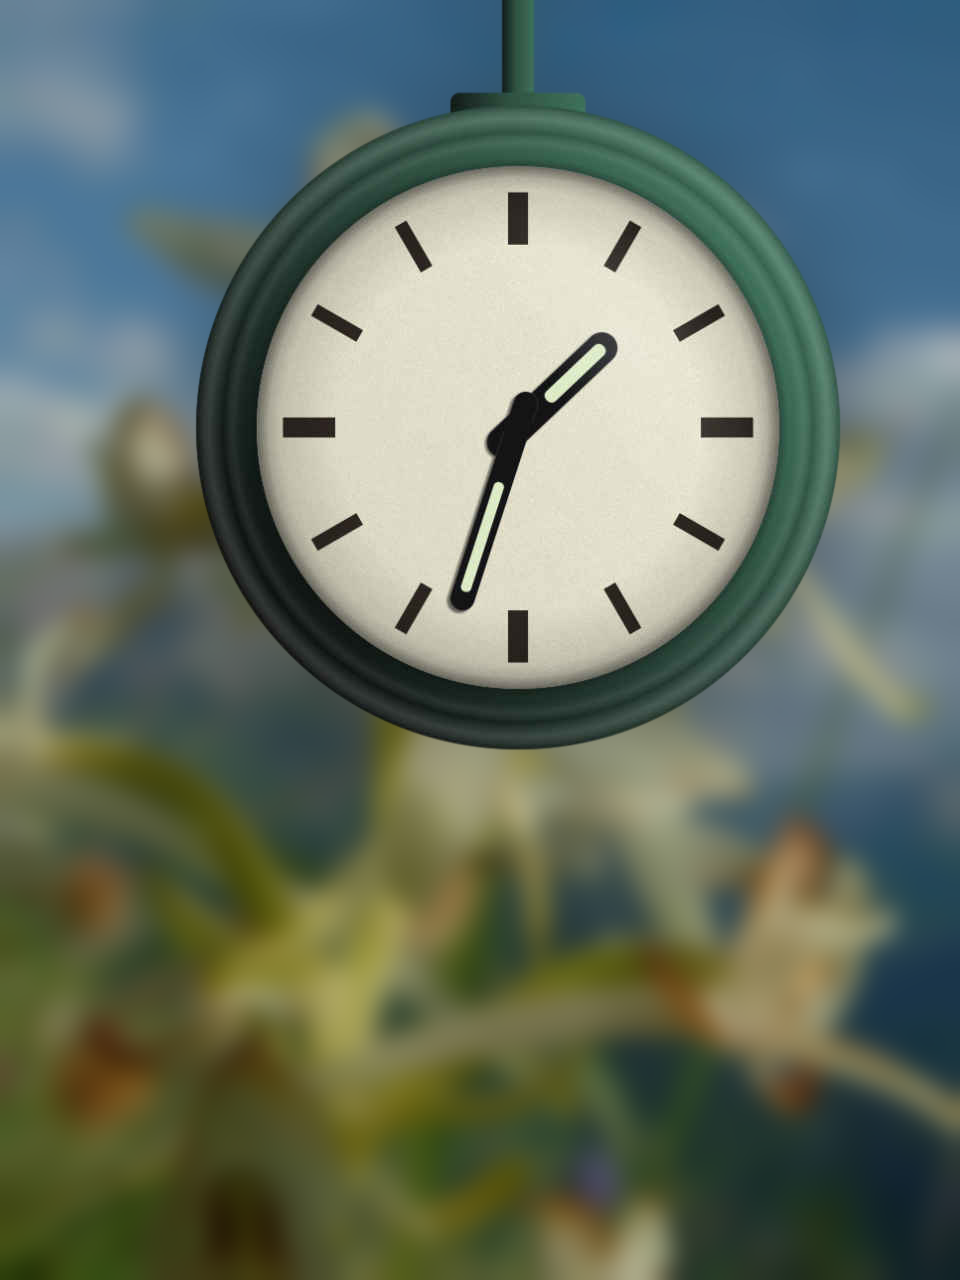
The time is 1h33
